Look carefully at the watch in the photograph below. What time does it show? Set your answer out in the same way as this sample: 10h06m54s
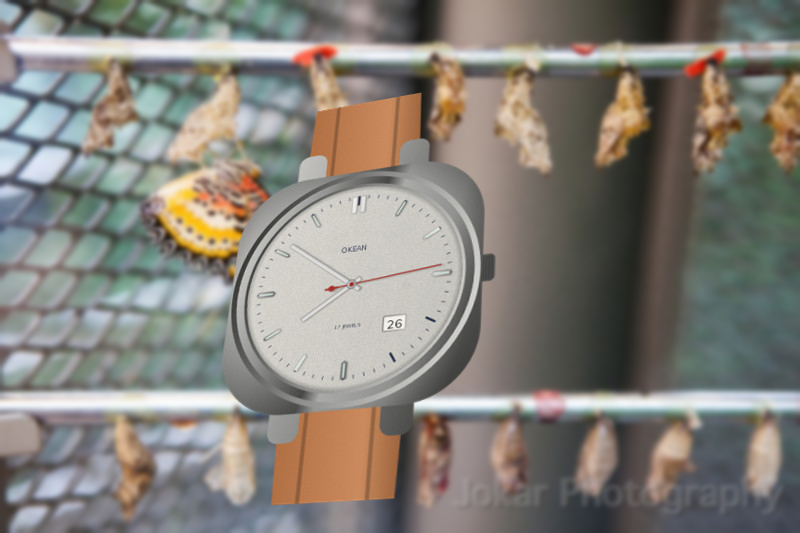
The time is 7h51m14s
